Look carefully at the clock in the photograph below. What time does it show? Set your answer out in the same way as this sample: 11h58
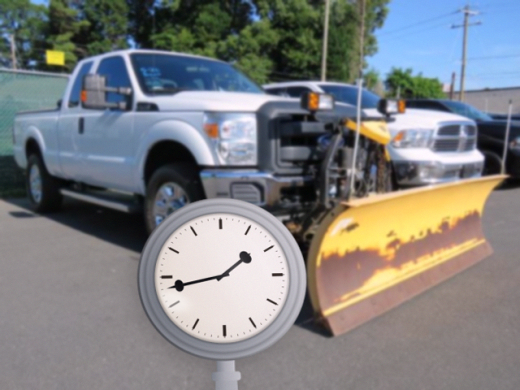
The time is 1h43
